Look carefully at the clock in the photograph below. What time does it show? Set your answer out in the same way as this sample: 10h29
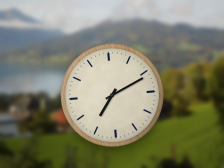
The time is 7h11
